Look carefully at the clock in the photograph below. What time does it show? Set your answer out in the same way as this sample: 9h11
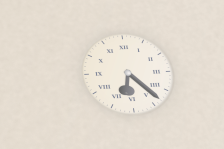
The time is 6h23
